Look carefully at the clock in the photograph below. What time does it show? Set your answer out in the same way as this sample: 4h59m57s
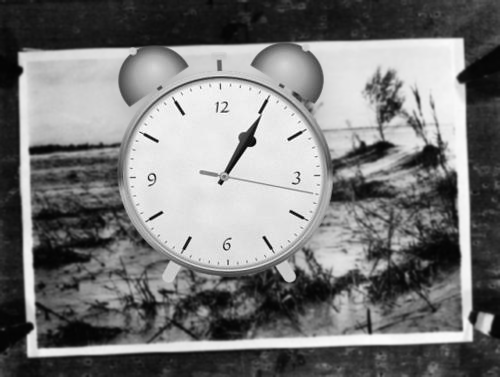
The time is 1h05m17s
